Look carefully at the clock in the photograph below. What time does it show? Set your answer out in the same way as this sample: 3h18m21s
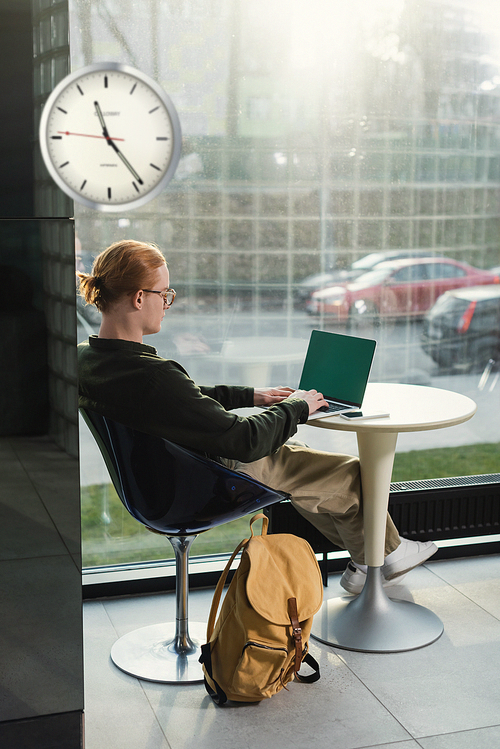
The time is 11h23m46s
